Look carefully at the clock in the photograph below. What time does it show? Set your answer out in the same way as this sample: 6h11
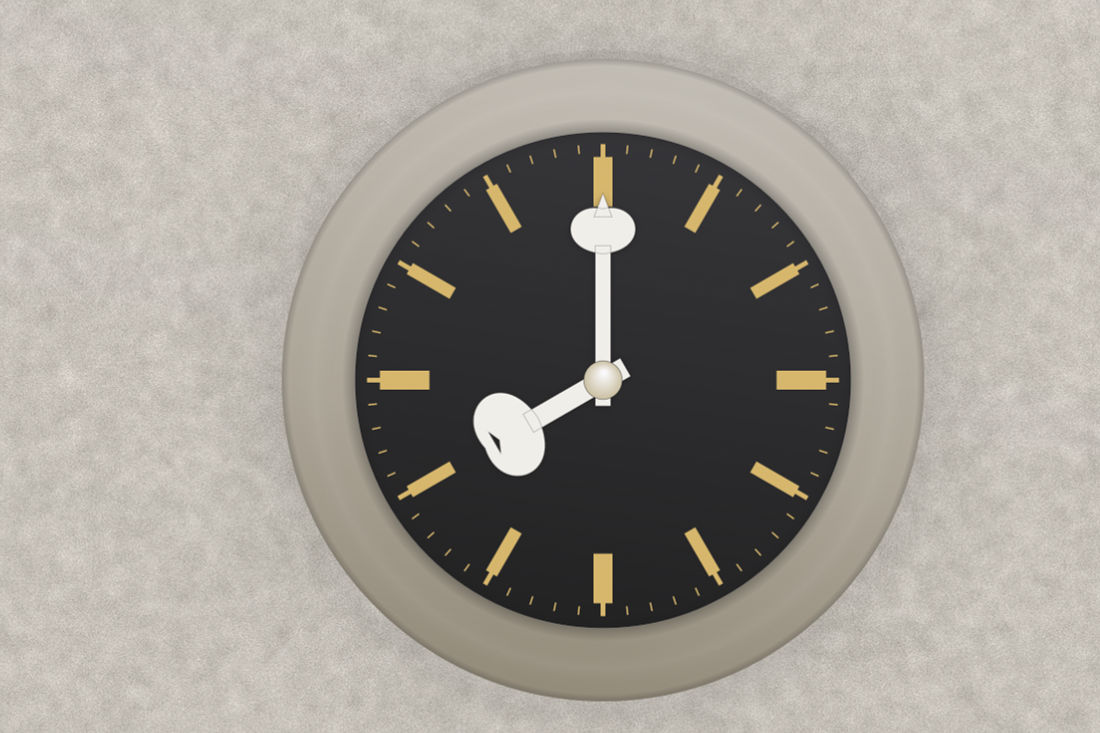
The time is 8h00
